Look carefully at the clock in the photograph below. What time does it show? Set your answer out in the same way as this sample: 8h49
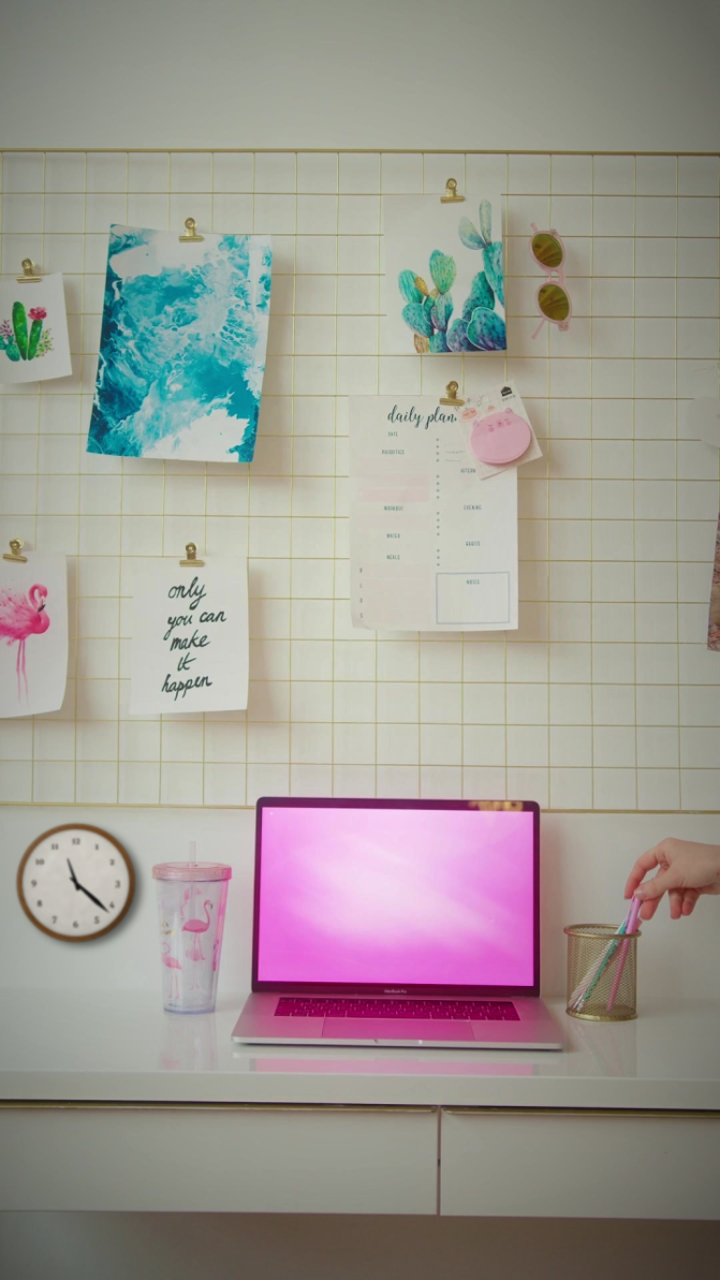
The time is 11h22
